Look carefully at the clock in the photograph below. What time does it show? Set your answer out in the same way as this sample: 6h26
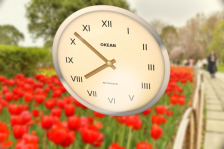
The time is 7h52
